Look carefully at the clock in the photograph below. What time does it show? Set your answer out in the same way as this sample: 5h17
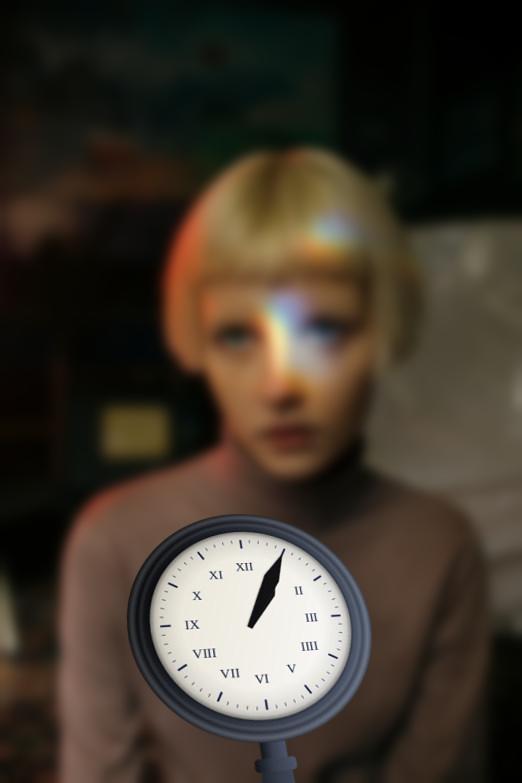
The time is 1h05
